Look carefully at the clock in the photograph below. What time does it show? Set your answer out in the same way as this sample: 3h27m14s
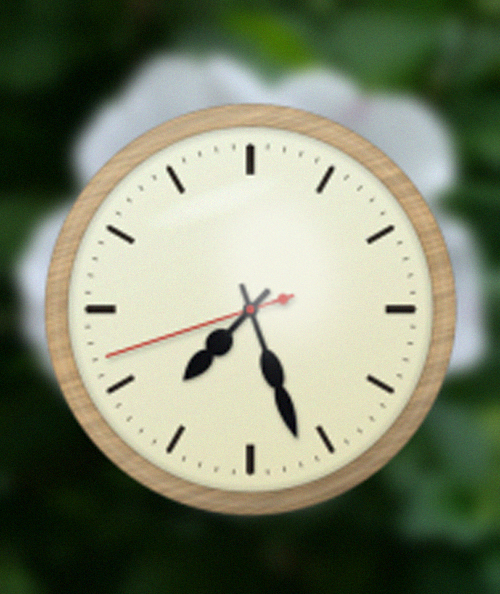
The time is 7h26m42s
